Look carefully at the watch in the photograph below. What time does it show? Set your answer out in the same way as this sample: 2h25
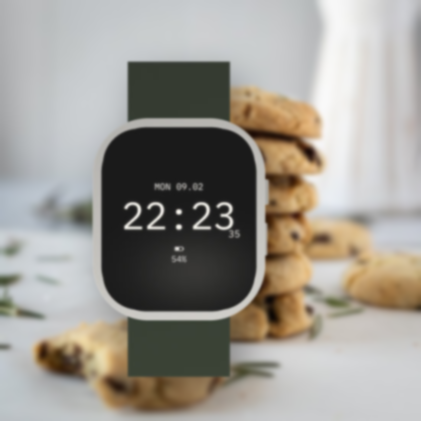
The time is 22h23
